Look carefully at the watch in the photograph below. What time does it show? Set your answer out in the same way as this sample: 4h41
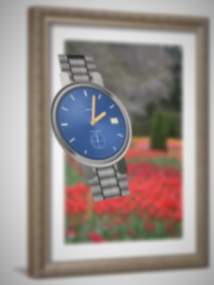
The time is 2h03
